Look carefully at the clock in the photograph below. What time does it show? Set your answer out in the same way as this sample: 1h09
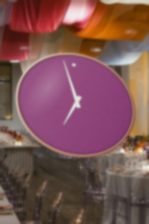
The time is 6h58
